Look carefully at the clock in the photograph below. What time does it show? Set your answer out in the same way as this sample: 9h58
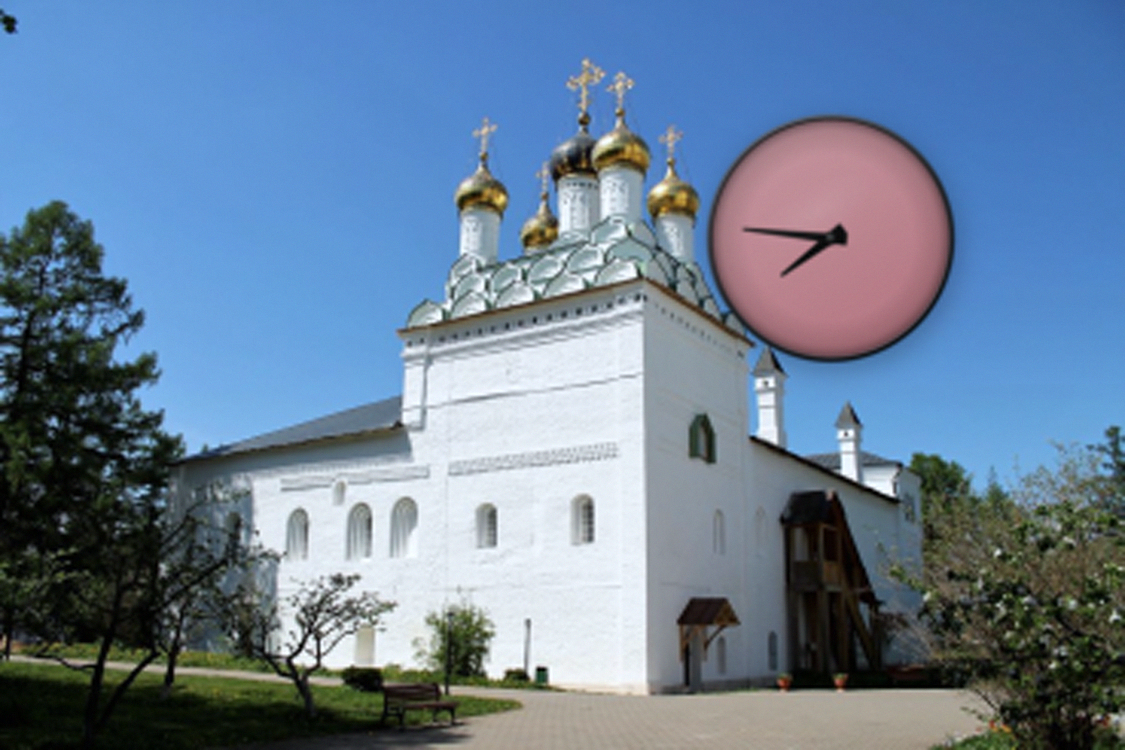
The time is 7h46
